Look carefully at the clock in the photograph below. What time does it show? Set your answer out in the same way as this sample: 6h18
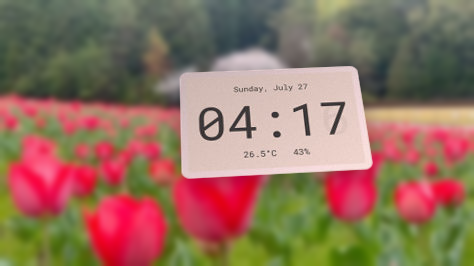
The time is 4h17
